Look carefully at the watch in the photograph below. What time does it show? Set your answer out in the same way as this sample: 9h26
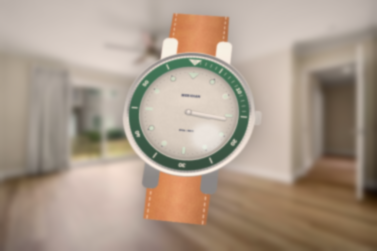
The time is 3h16
